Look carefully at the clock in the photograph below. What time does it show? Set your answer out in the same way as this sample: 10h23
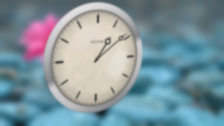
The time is 1h09
